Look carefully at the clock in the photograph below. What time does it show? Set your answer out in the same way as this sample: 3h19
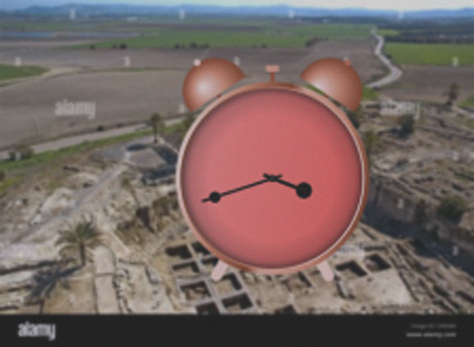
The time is 3h42
